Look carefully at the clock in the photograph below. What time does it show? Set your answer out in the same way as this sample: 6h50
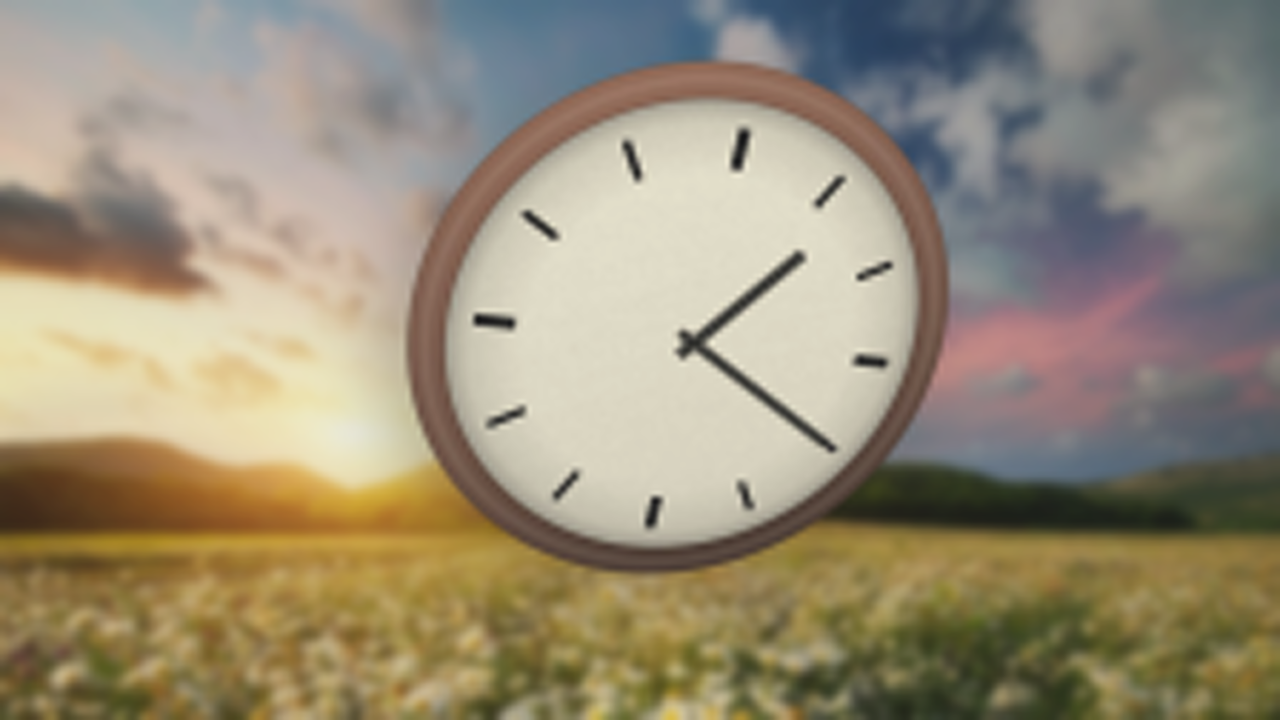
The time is 1h20
